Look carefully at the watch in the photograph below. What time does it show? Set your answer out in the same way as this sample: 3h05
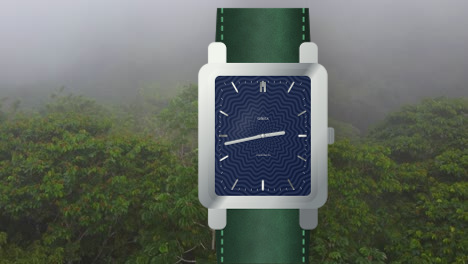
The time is 2h43
